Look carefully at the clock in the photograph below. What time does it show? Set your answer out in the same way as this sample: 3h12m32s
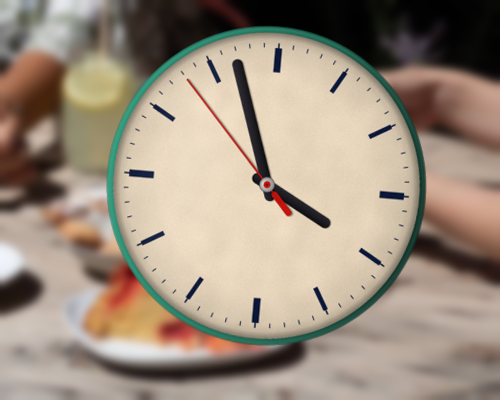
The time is 3h56m53s
